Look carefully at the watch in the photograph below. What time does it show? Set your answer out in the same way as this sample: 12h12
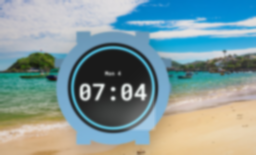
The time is 7h04
